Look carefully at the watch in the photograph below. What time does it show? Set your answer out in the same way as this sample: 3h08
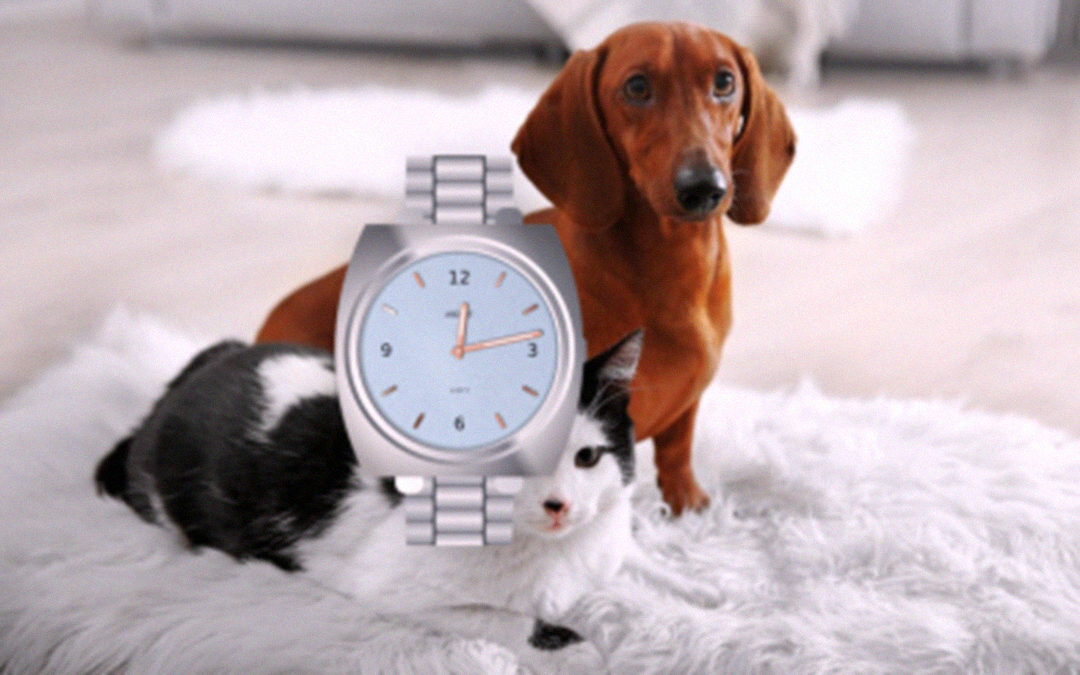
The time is 12h13
